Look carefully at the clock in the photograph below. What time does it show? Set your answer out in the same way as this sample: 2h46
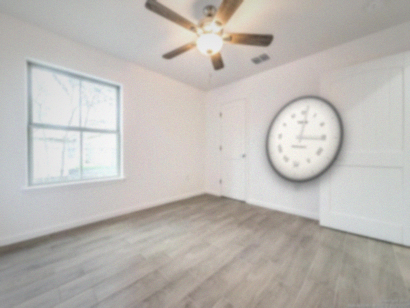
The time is 3h01
